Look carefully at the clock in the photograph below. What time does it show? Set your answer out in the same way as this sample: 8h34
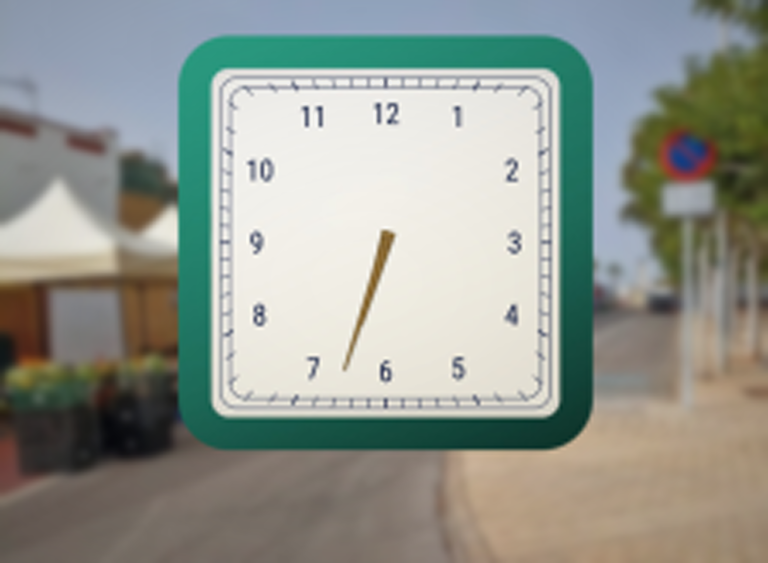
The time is 6h33
